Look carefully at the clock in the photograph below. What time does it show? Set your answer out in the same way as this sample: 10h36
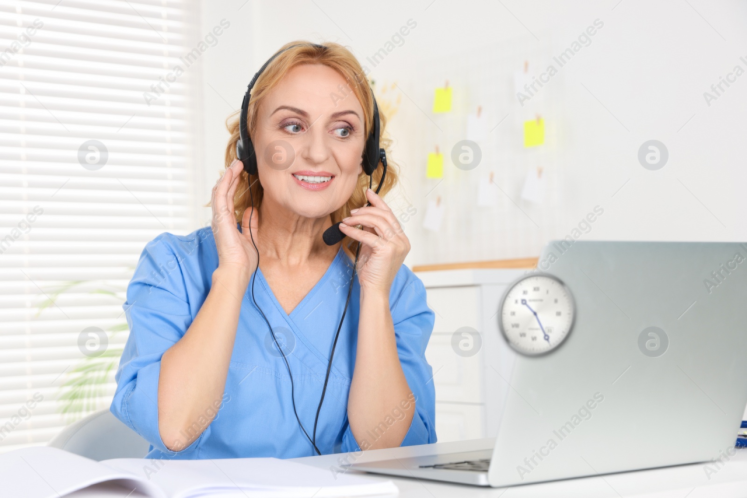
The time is 10h25
